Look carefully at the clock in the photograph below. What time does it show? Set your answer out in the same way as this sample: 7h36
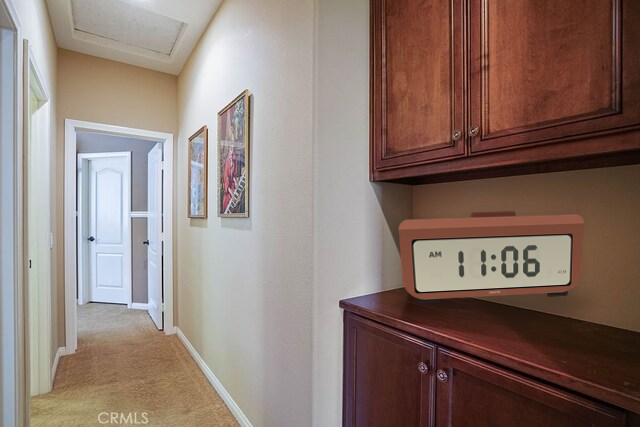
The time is 11h06
